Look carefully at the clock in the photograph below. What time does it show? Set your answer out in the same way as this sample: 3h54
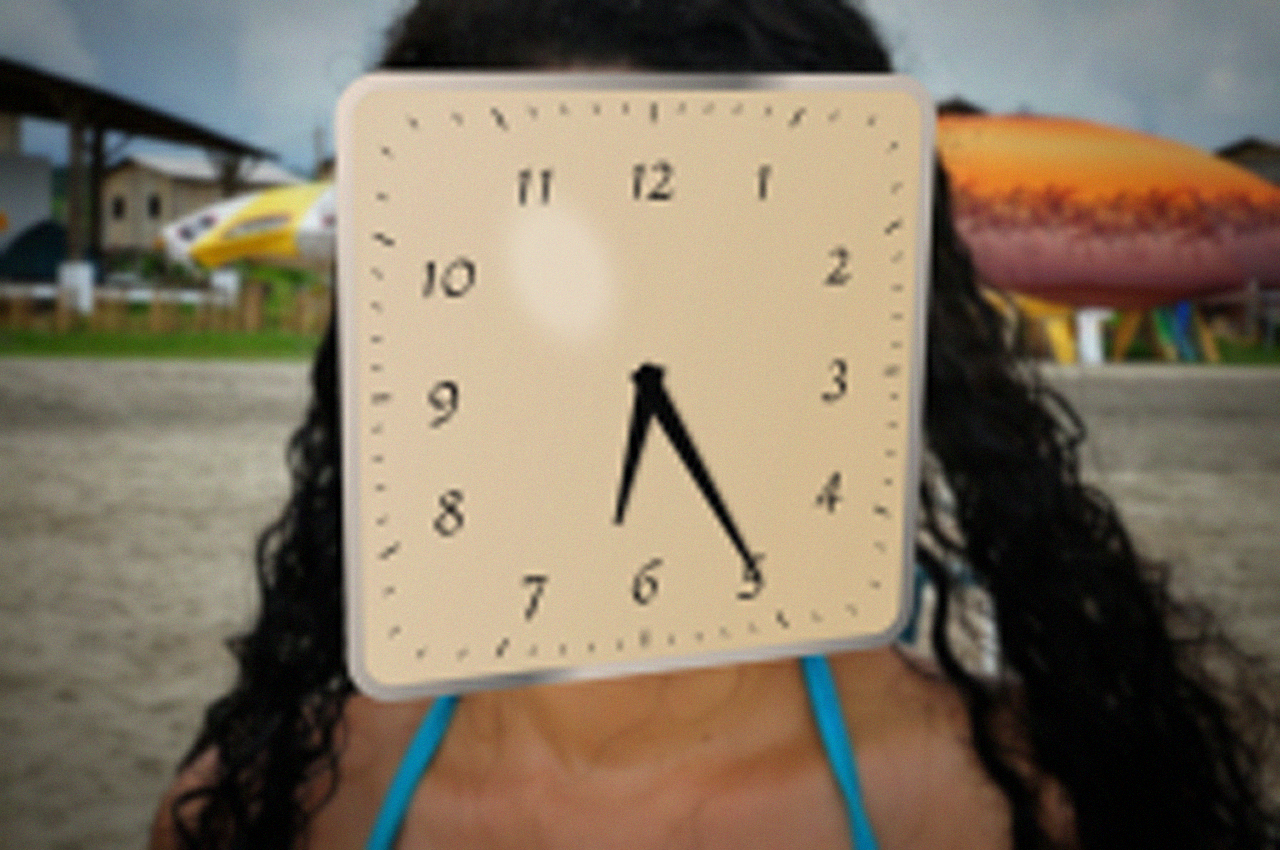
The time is 6h25
